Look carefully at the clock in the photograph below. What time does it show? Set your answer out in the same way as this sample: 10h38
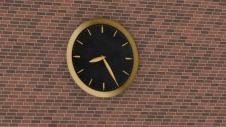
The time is 8h25
